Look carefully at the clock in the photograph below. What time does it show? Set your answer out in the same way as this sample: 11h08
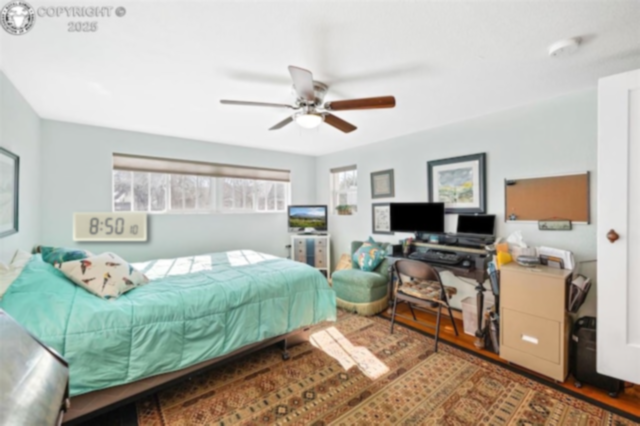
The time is 8h50
